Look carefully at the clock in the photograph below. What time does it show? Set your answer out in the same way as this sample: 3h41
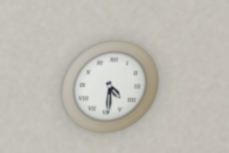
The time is 4h29
